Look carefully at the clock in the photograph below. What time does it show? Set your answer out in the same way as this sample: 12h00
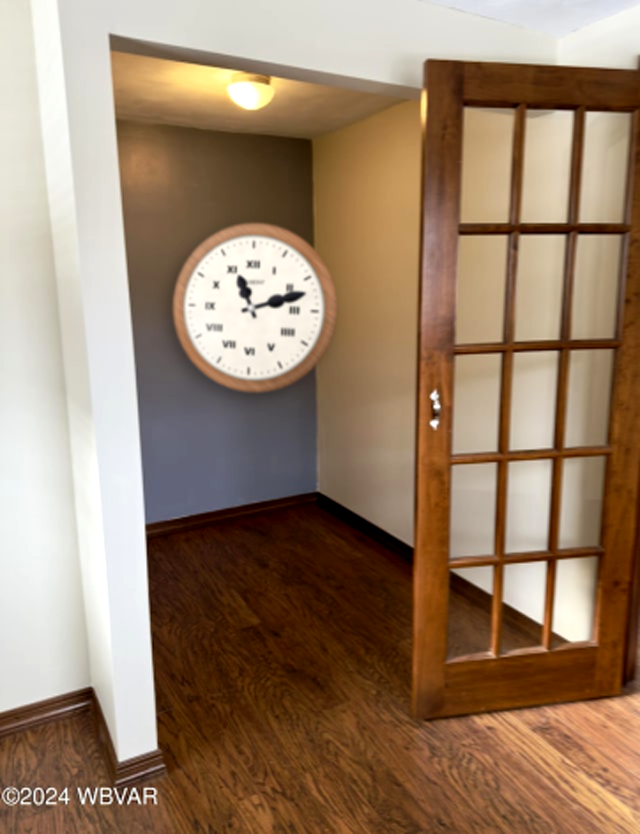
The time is 11h12
